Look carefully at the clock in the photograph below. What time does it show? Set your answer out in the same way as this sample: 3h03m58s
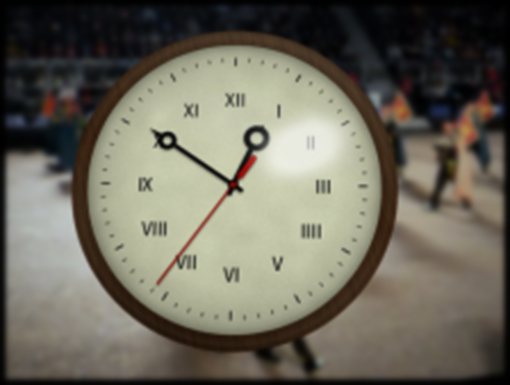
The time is 12h50m36s
